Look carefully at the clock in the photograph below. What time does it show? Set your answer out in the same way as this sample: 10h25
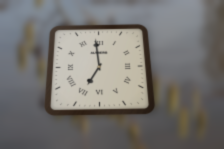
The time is 6h59
